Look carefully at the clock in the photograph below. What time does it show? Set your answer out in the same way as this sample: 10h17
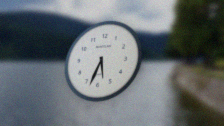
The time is 5h33
